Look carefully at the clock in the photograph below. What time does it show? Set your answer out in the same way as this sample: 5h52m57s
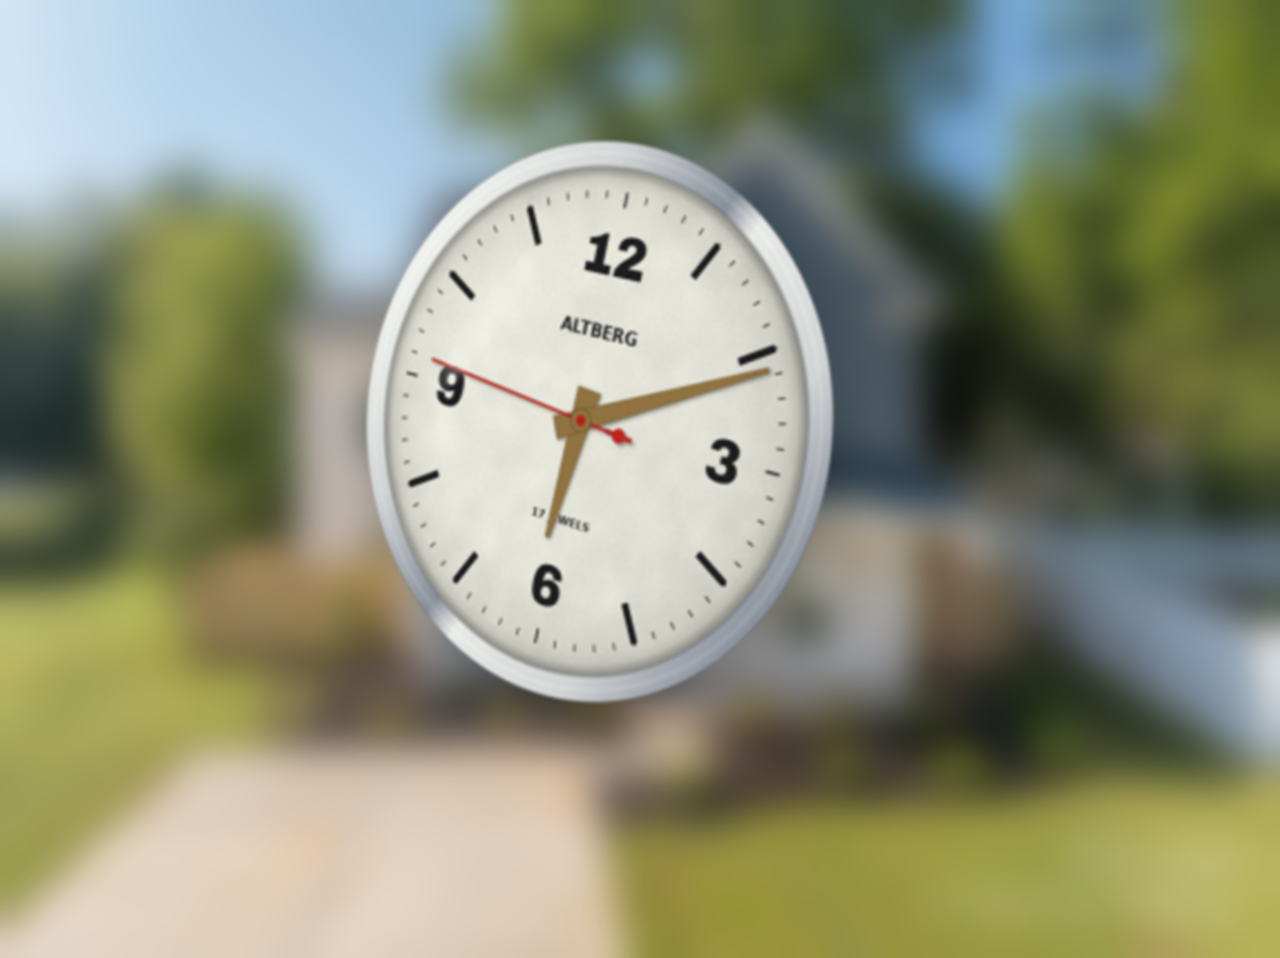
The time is 6h10m46s
